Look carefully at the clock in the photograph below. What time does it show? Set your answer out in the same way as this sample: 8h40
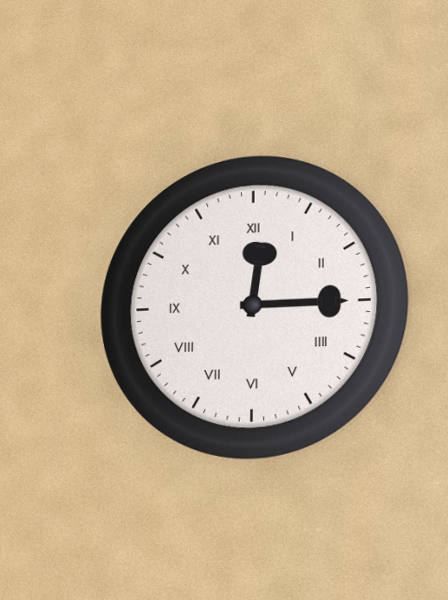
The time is 12h15
